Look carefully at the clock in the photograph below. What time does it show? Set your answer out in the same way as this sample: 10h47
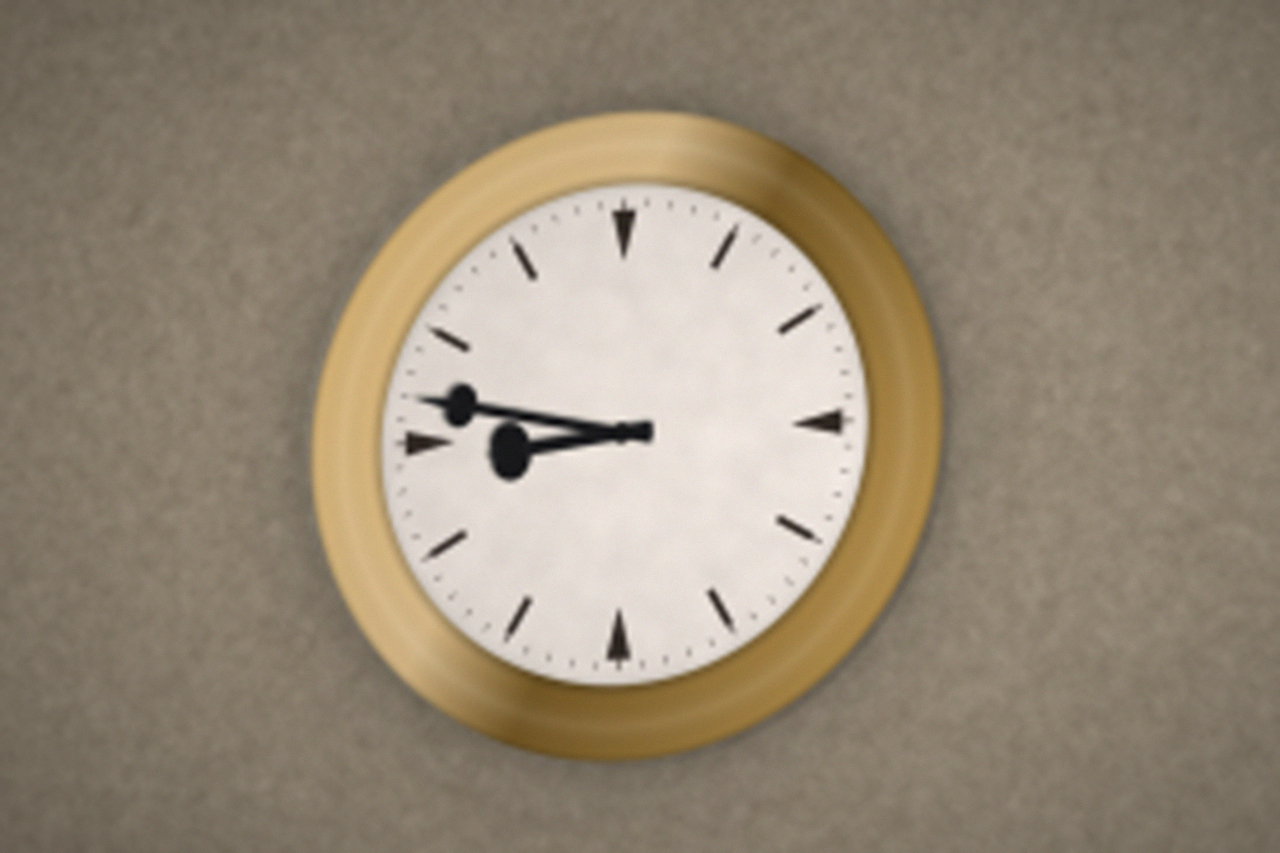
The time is 8h47
